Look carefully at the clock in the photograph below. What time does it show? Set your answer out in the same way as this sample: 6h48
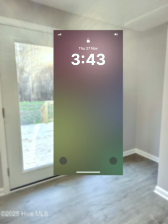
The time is 3h43
